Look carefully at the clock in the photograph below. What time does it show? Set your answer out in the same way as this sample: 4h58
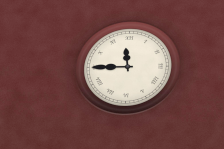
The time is 11h45
